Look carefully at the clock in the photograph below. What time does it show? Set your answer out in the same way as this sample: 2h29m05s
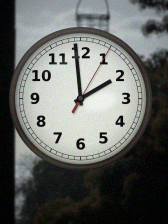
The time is 1h59m05s
